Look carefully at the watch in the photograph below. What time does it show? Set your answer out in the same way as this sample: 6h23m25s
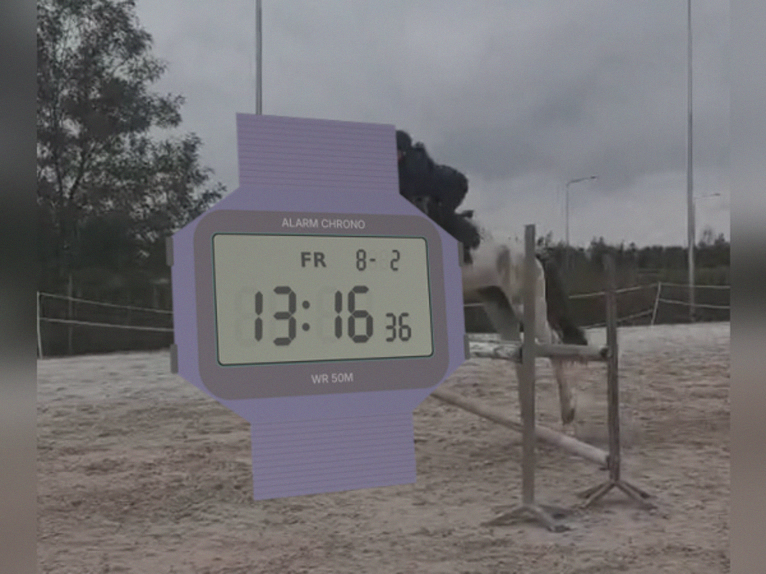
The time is 13h16m36s
